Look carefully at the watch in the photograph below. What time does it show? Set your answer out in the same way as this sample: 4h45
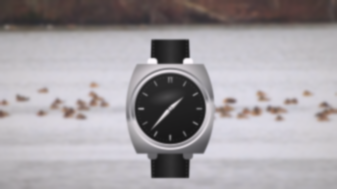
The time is 1h37
